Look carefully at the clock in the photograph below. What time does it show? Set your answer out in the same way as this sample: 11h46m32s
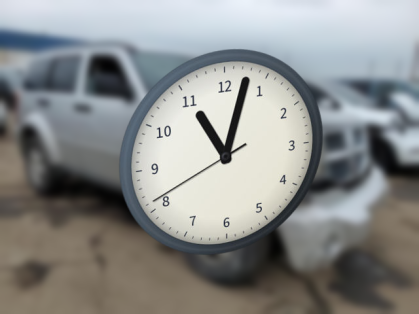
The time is 11h02m41s
